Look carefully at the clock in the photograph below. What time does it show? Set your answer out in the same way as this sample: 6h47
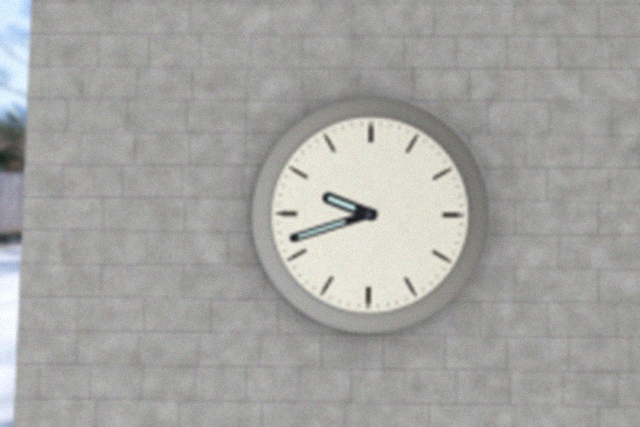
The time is 9h42
